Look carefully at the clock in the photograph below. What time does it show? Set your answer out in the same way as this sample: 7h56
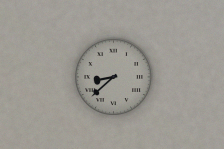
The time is 8h38
